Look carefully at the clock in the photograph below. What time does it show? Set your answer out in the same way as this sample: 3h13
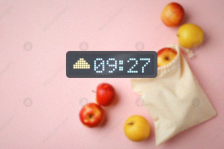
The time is 9h27
